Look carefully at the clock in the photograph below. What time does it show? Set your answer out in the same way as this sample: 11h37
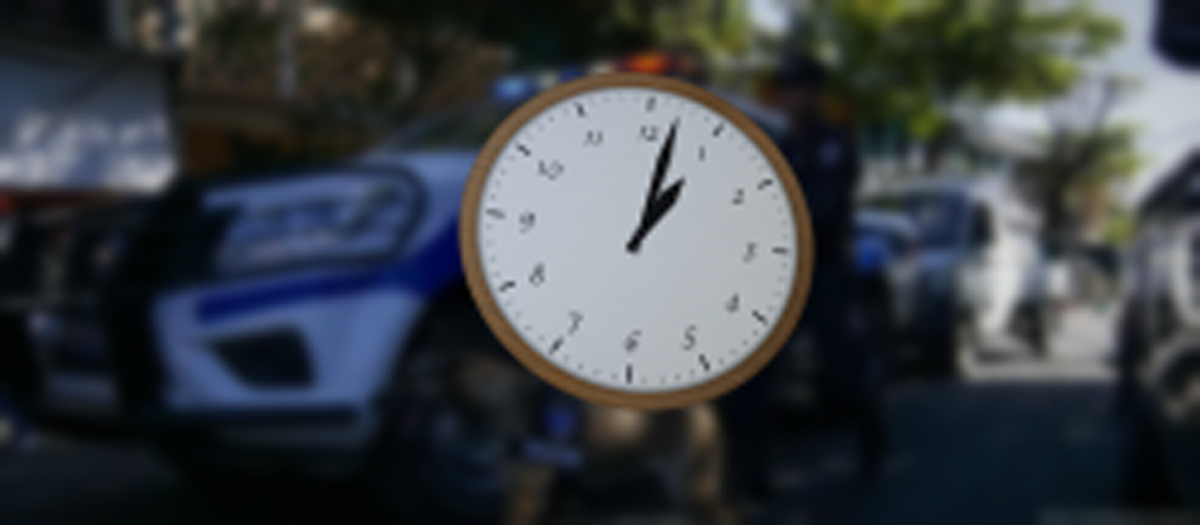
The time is 1h02
